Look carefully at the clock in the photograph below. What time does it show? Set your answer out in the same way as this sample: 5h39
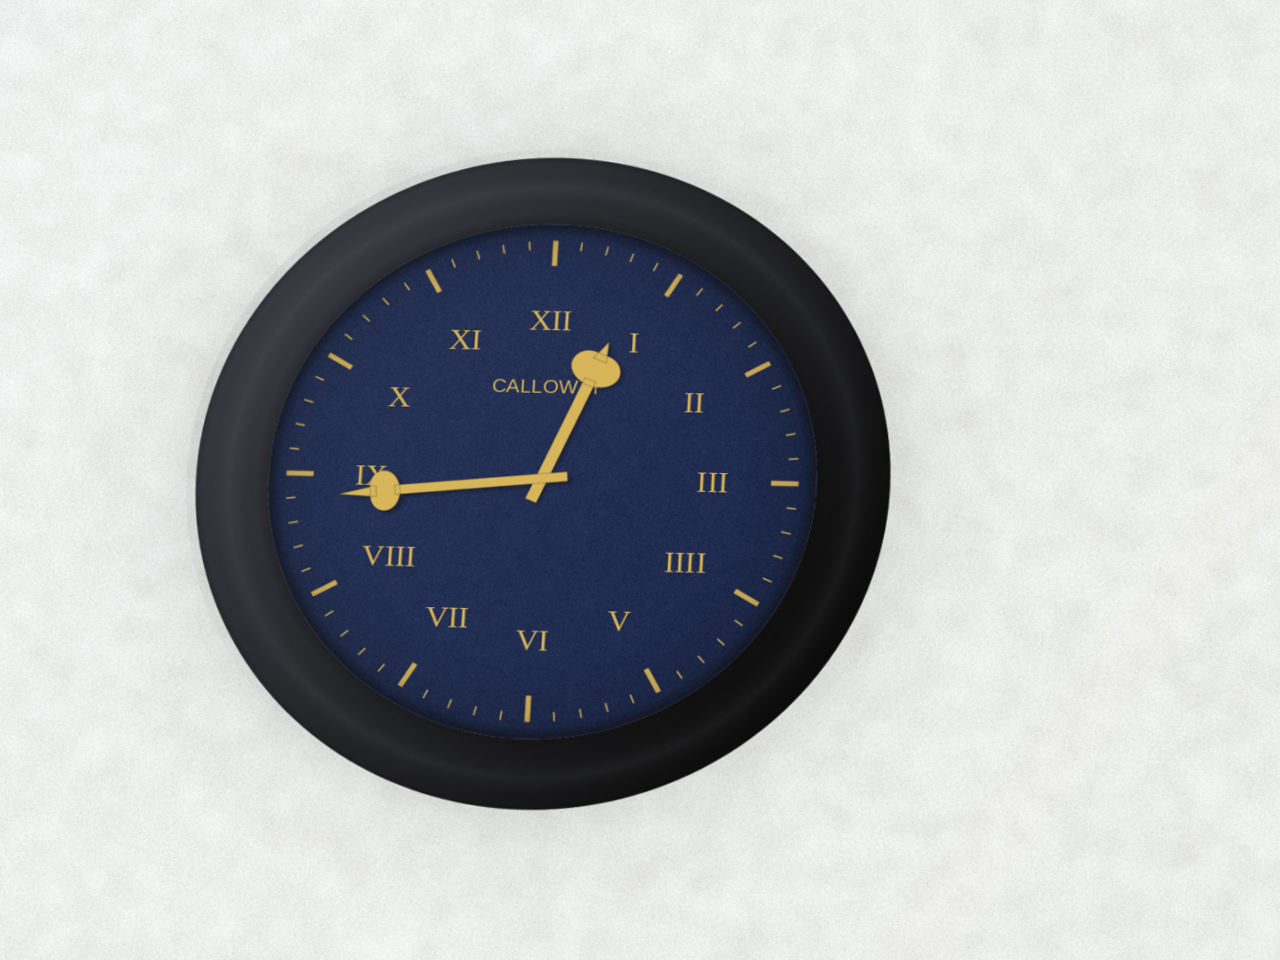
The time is 12h44
